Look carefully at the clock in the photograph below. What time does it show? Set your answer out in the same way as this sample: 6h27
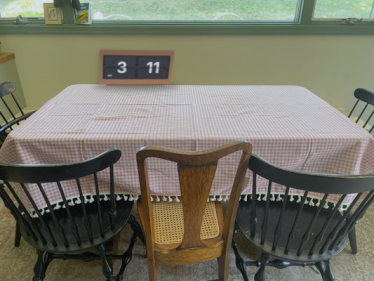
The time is 3h11
